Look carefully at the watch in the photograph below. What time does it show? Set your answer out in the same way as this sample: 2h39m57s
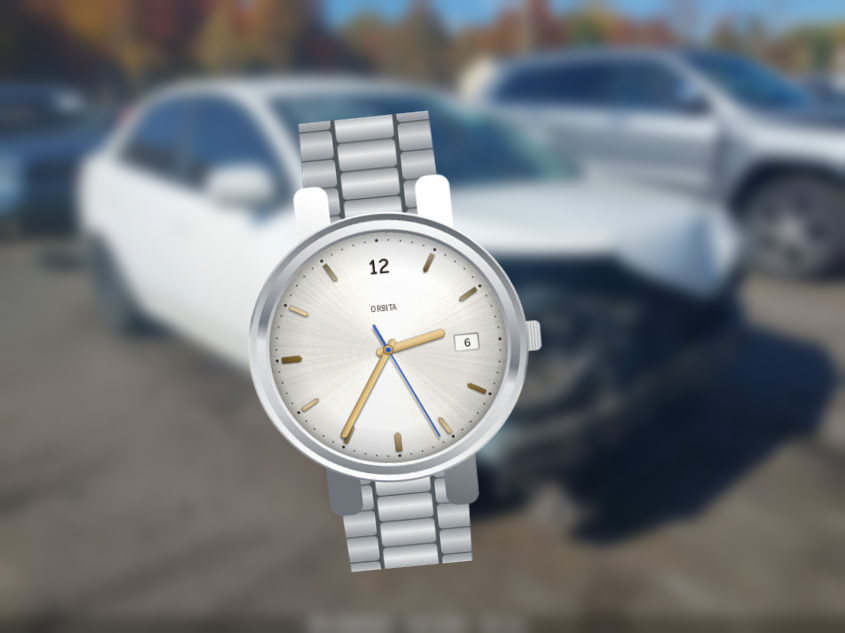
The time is 2h35m26s
